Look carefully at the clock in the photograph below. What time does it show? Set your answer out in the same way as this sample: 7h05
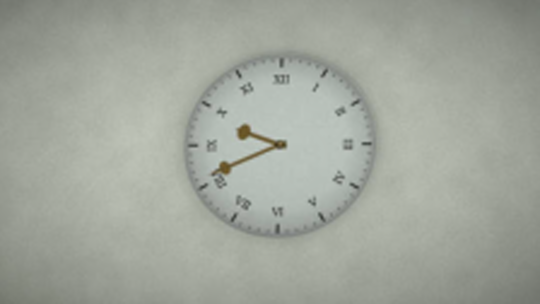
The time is 9h41
